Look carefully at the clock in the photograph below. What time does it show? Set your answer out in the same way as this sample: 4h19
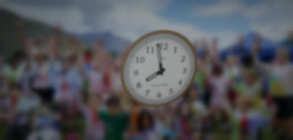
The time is 7h58
